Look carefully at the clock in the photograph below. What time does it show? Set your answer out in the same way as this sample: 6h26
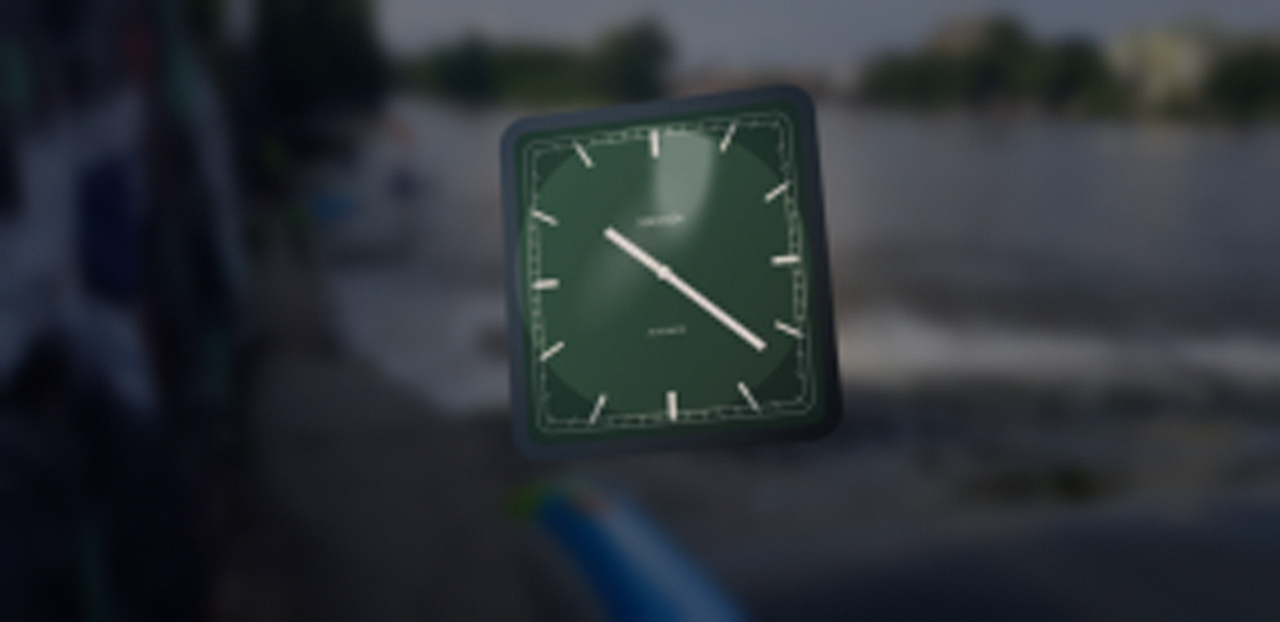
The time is 10h22
